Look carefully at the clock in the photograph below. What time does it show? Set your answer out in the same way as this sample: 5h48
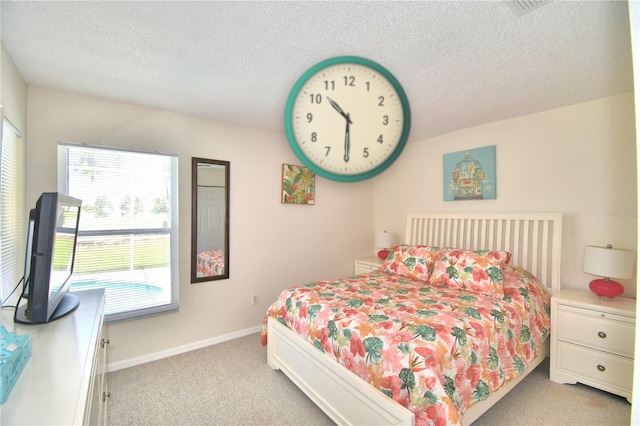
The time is 10h30
